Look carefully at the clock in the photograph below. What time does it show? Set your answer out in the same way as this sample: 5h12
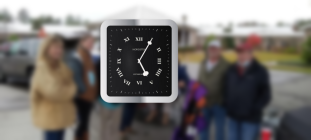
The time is 5h05
